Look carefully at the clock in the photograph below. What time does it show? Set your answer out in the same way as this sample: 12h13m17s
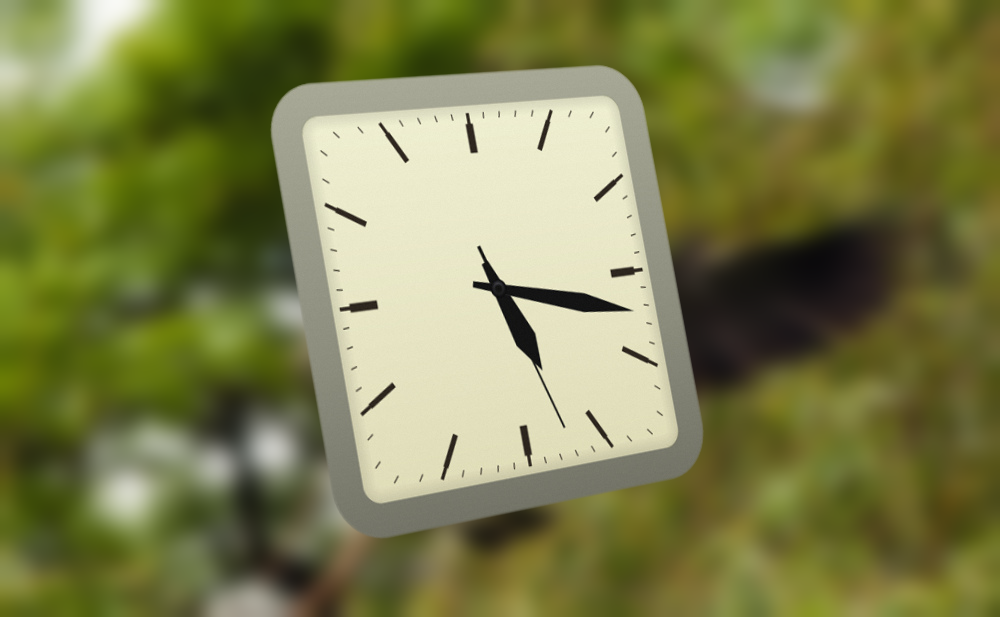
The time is 5h17m27s
